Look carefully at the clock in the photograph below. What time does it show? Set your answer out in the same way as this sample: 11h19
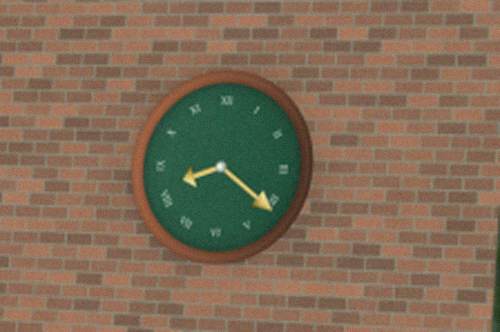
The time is 8h21
